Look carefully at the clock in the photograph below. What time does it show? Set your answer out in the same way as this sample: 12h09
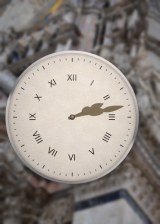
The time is 2h13
